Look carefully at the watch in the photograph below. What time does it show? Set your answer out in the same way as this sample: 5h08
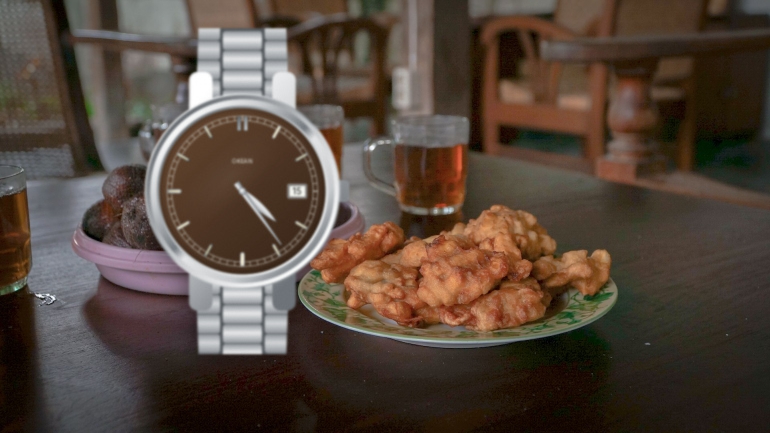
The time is 4h24
